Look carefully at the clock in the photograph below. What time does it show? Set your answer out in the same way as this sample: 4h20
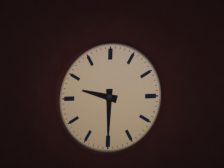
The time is 9h30
